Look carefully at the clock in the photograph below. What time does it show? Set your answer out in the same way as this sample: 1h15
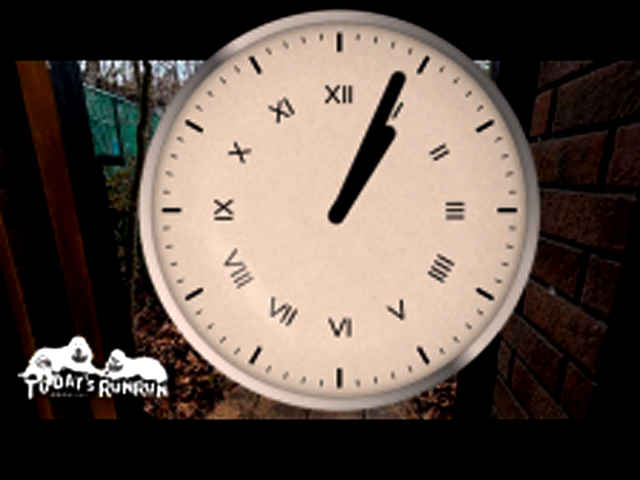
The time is 1h04
